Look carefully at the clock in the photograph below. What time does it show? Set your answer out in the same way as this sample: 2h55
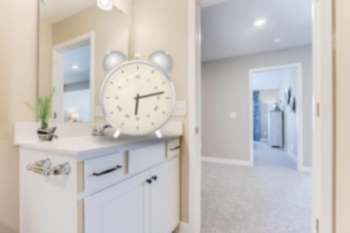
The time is 6h13
